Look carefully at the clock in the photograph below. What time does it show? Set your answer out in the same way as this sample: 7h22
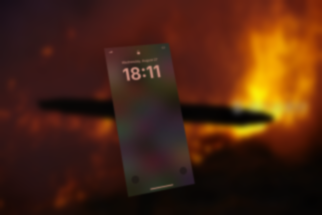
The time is 18h11
